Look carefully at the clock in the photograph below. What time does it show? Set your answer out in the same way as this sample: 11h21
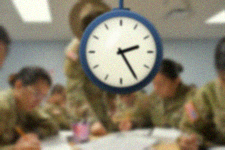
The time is 2h25
